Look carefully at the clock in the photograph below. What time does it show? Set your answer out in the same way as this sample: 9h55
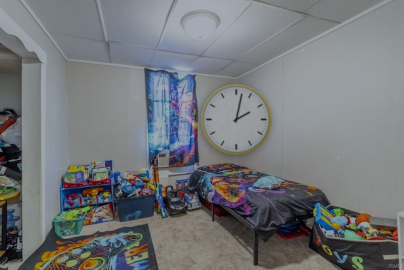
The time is 2h02
